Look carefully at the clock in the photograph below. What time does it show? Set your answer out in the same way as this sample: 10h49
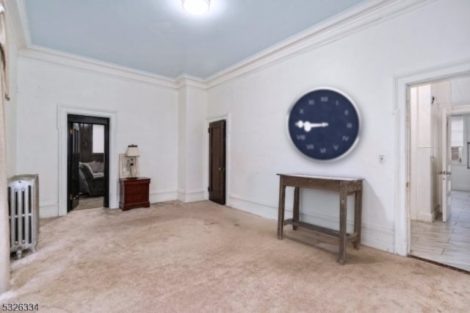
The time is 8h45
